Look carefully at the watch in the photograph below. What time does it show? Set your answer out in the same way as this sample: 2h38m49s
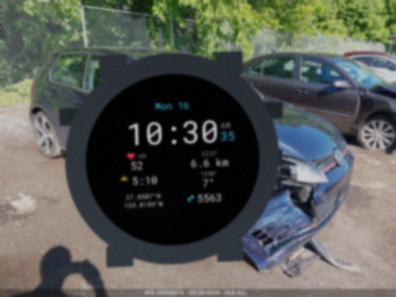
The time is 10h30m35s
